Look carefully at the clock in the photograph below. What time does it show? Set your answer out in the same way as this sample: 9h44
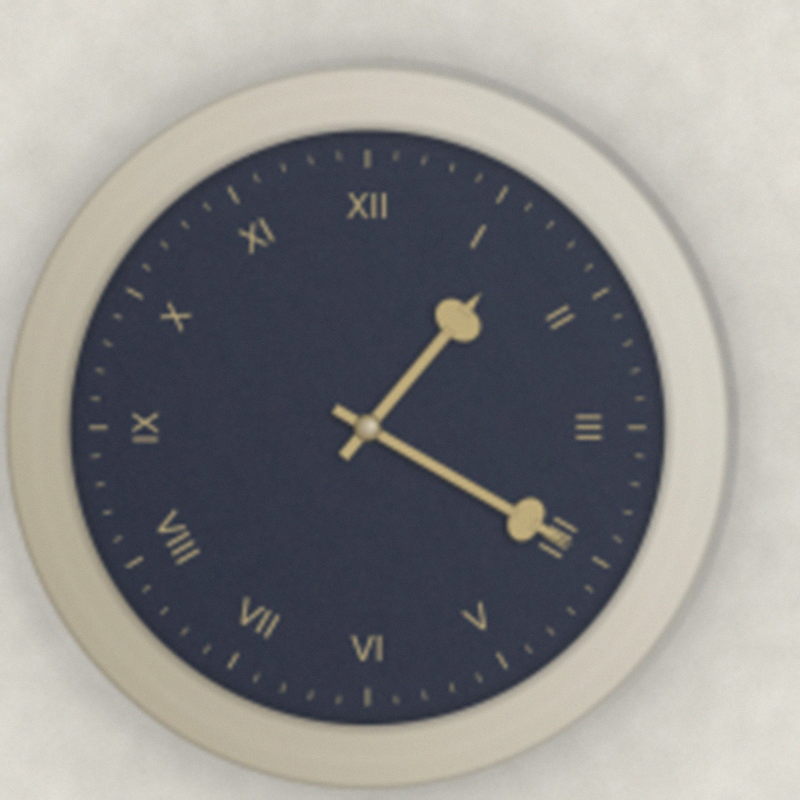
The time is 1h20
